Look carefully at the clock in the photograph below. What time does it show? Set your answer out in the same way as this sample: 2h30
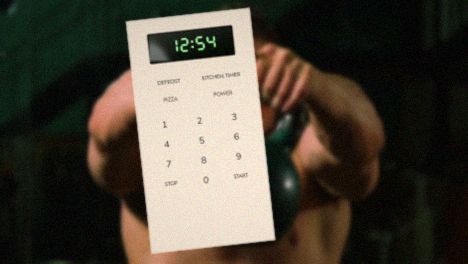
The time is 12h54
